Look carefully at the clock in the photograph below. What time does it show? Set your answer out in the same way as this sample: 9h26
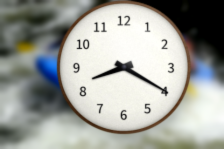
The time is 8h20
